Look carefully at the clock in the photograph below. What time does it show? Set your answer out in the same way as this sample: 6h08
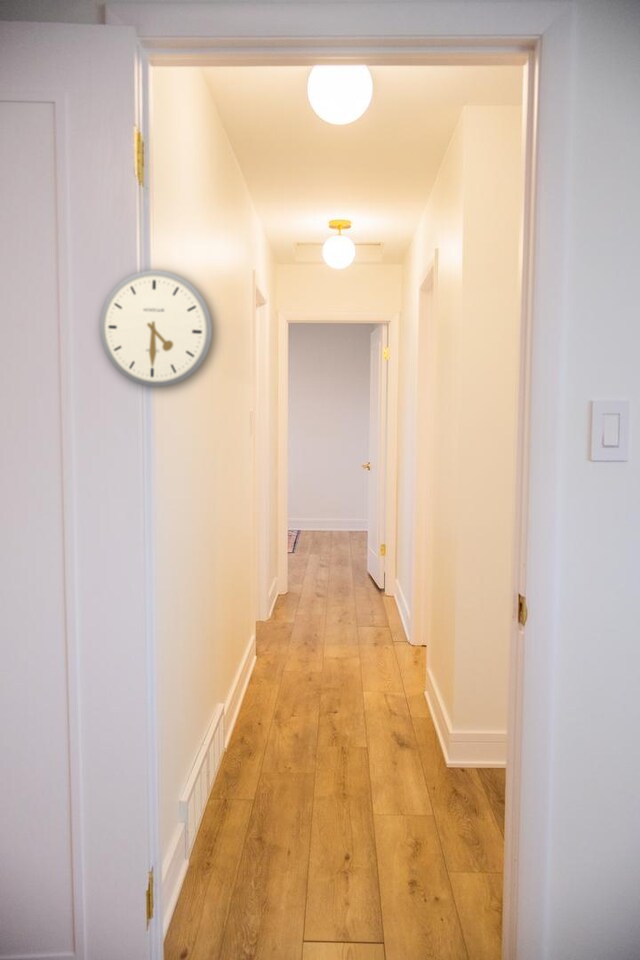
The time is 4h30
